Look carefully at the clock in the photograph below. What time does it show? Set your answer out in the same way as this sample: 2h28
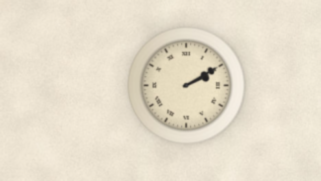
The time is 2h10
